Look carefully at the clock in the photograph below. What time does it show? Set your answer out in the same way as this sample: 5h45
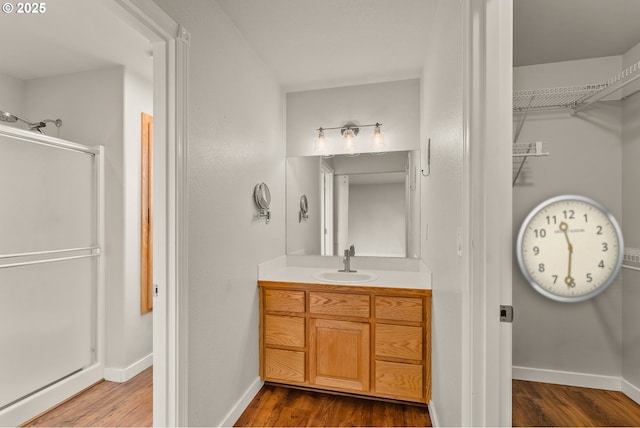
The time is 11h31
